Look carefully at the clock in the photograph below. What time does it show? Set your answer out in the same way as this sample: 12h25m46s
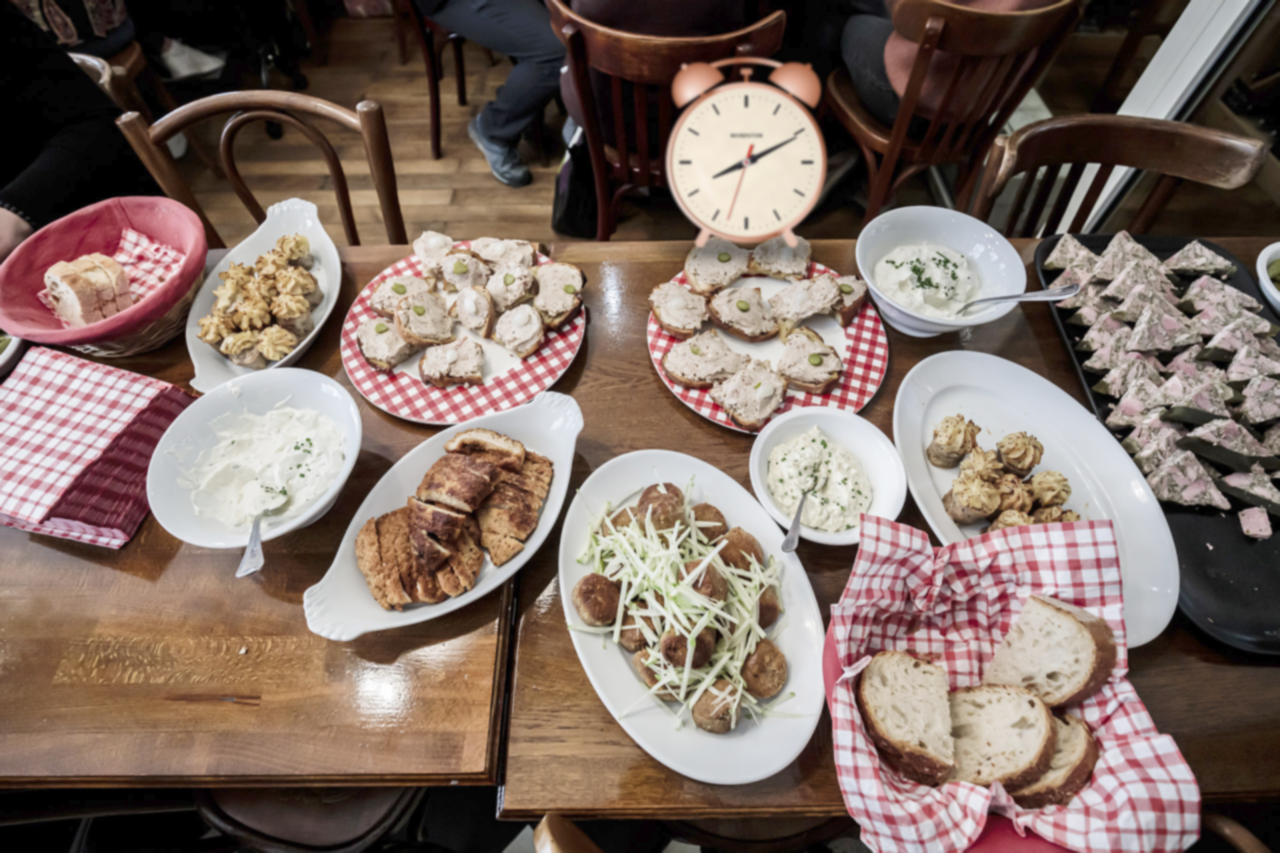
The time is 8h10m33s
